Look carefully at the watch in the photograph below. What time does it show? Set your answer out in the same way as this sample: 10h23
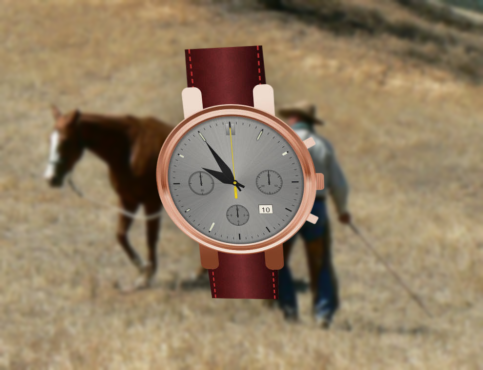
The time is 9h55
